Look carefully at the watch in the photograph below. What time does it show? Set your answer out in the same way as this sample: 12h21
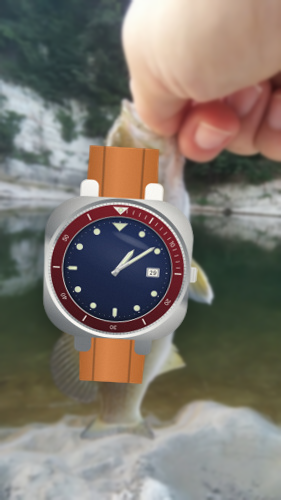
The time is 1h09
